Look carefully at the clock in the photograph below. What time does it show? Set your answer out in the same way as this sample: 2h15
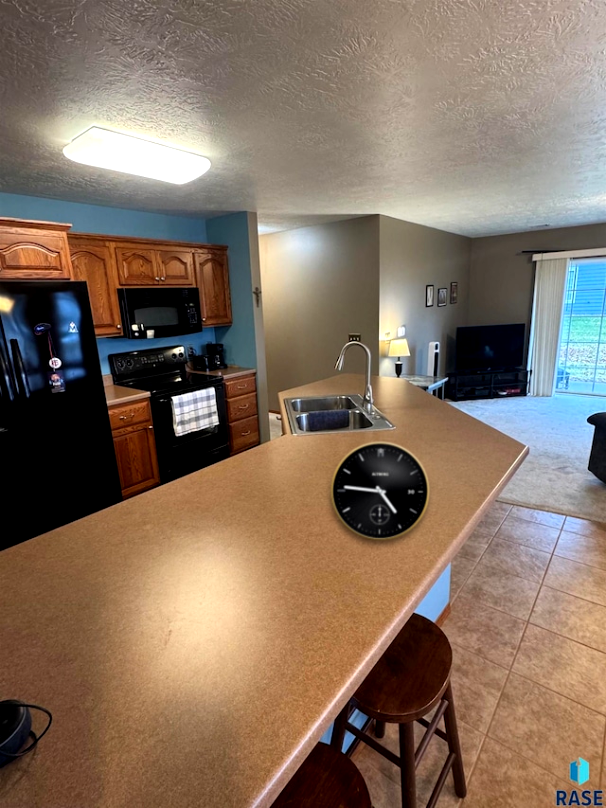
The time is 4h46
